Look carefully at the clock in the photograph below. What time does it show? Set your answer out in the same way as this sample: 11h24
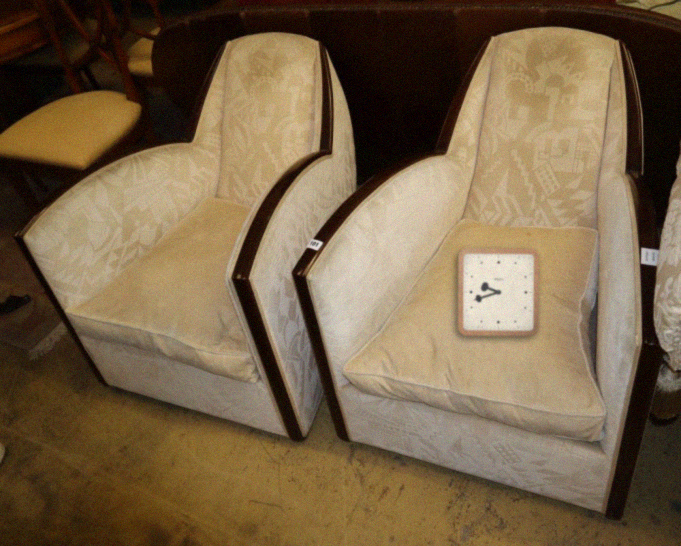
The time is 9h42
